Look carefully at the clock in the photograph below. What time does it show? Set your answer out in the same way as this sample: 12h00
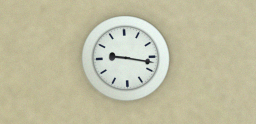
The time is 9h17
